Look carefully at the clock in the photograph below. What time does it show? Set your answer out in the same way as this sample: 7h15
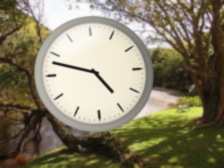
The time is 4h48
